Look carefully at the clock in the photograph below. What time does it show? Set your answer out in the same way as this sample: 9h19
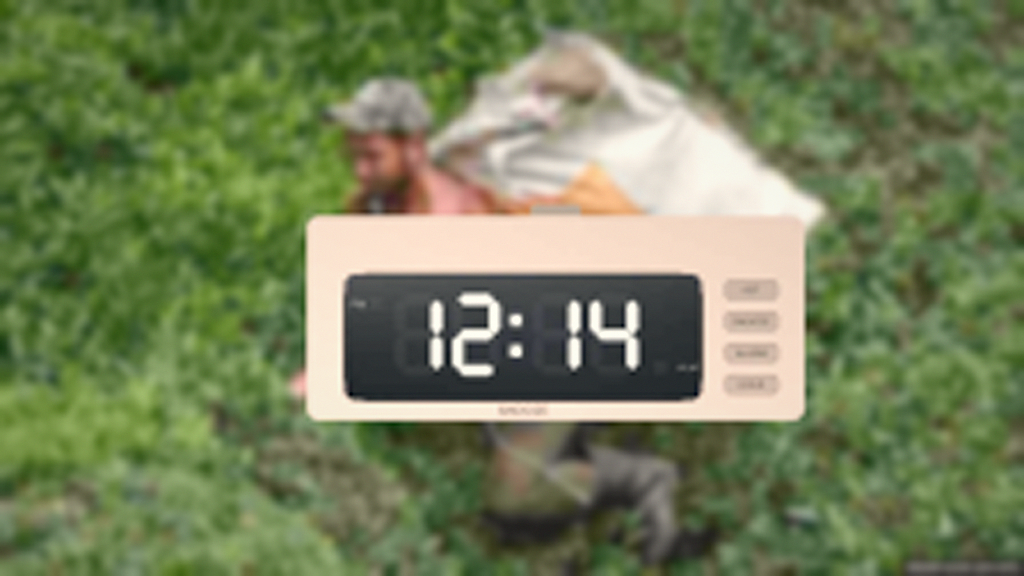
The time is 12h14
